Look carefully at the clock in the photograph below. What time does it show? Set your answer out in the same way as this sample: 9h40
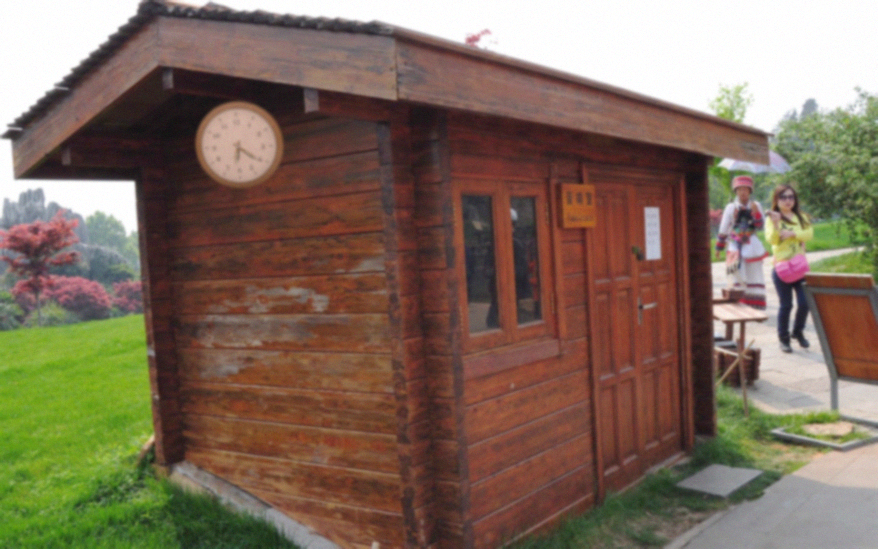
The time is 6h21
